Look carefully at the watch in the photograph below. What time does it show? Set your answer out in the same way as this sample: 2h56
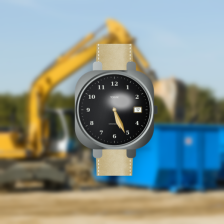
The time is 5h26
